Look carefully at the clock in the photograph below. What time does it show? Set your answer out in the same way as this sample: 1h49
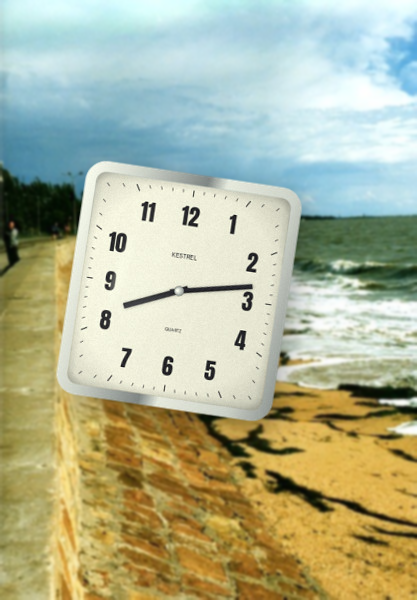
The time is 8h13
